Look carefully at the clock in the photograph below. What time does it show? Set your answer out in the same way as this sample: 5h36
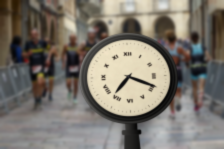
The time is 7h19
